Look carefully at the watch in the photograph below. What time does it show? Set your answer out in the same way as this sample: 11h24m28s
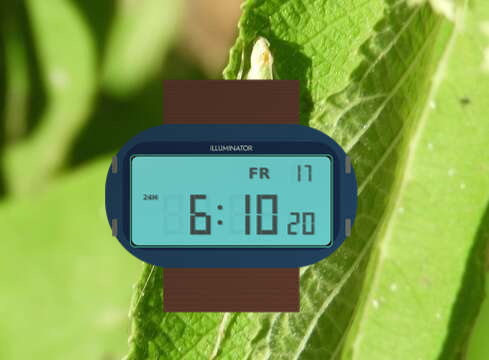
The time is 6h10m20s
